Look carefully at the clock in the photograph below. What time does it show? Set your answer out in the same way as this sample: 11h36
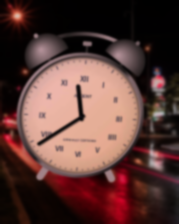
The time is 11h39
